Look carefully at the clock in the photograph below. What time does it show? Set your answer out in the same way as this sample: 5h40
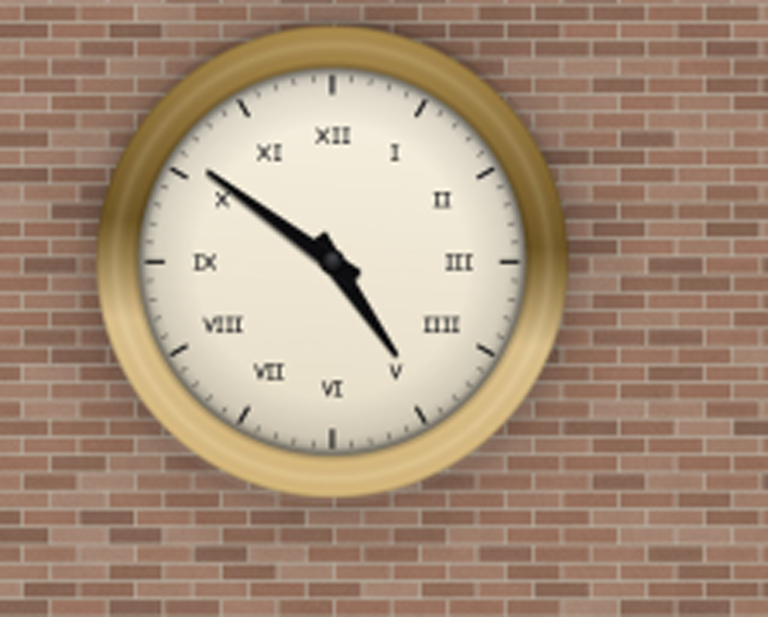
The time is 4h51
